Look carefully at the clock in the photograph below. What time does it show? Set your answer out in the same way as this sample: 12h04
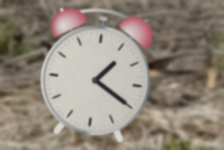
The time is 1h20
